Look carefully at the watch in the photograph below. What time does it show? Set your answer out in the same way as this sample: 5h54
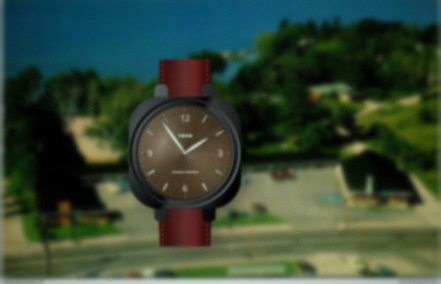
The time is 1h54
